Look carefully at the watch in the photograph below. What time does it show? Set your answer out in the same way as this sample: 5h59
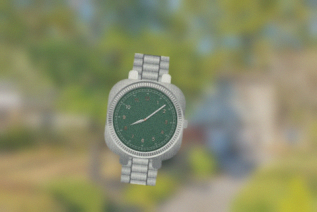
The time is 8h08
